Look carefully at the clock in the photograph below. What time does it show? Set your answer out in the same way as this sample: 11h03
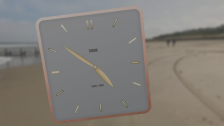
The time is 4h52
